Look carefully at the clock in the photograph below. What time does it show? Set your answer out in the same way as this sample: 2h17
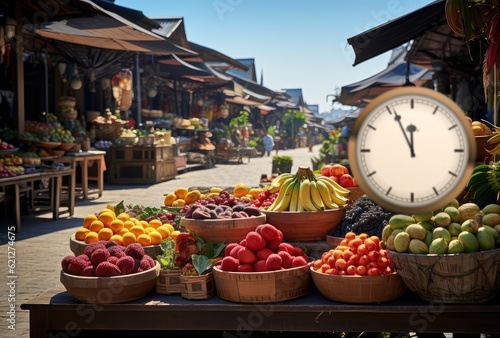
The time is 11h56
